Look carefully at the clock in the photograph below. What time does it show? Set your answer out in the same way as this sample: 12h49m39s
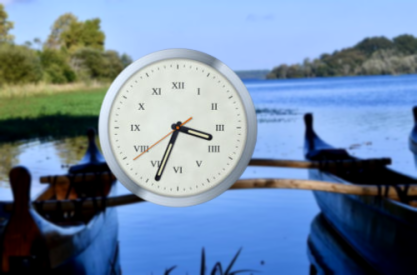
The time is 3h33m39s
